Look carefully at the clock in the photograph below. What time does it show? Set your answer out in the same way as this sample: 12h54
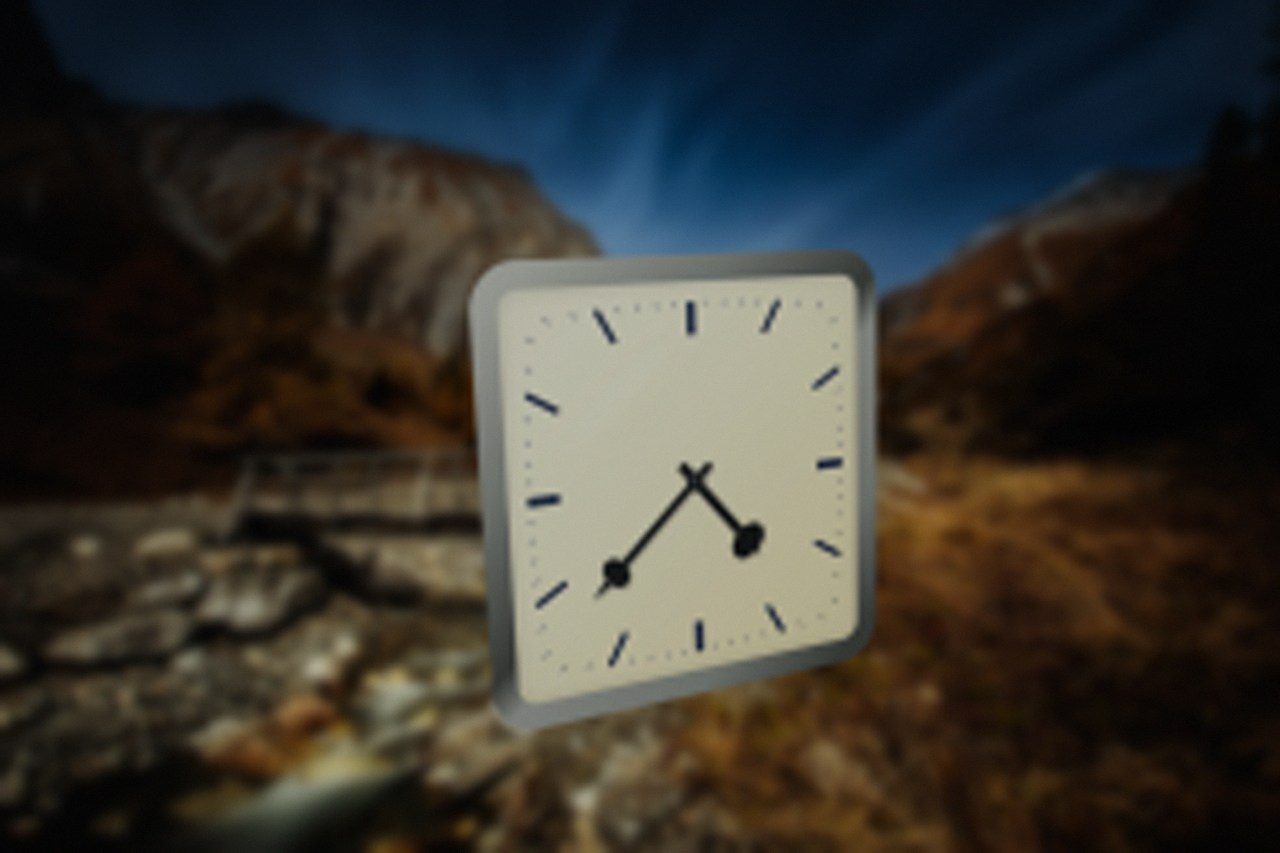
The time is 4h38
